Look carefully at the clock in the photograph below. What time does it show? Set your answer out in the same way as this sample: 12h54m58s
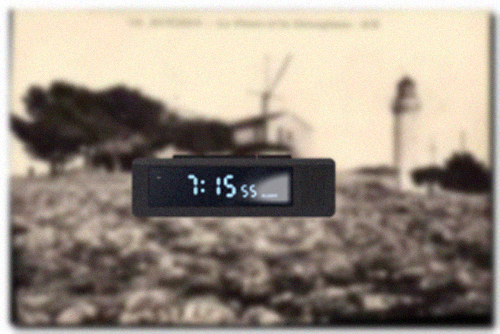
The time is 7h15m55s
